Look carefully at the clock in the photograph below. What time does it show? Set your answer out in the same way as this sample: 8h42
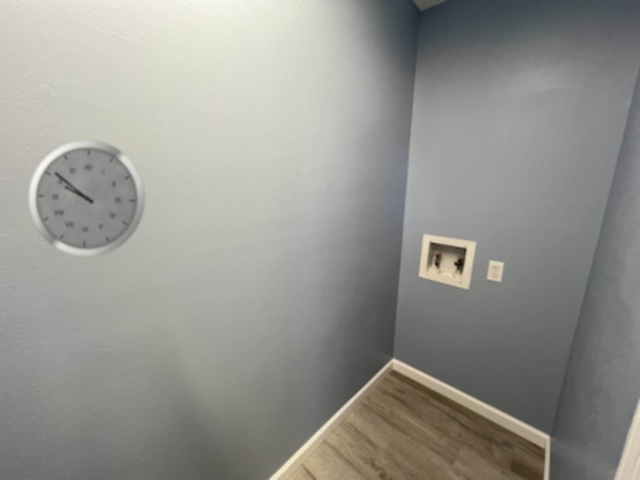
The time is 9h51
